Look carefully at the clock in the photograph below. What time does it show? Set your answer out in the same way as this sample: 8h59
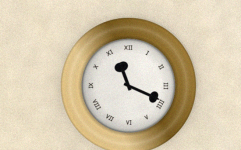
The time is 11h19
